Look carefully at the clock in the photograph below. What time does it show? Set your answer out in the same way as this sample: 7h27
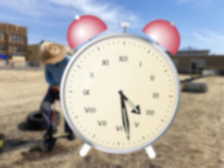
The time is 4h28
